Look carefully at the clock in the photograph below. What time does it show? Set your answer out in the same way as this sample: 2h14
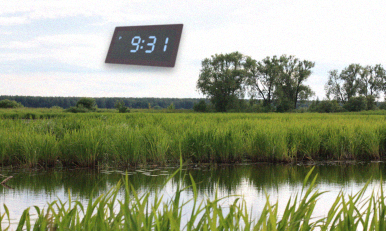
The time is 9h31
